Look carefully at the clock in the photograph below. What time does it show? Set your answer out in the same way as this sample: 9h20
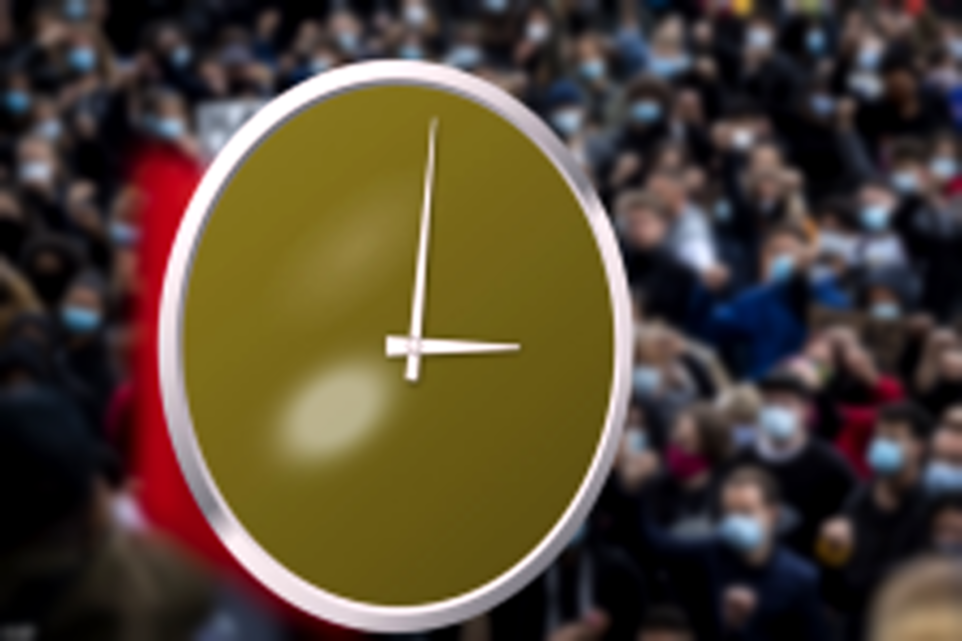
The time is 3h01
